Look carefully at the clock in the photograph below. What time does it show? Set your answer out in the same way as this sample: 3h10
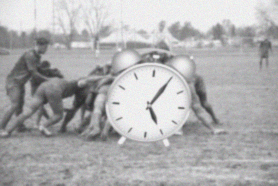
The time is 5h05
